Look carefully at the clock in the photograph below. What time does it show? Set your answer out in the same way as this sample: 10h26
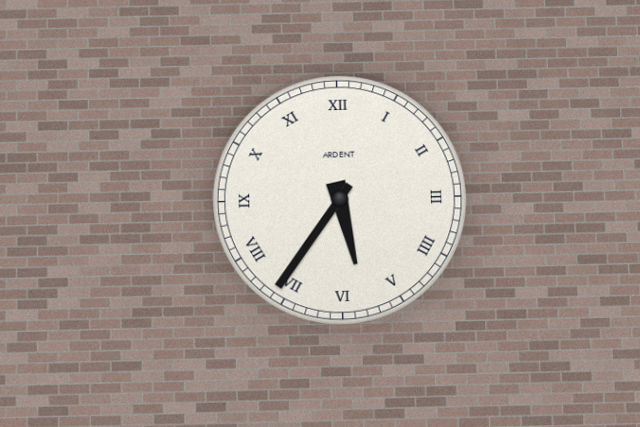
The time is 5h36
